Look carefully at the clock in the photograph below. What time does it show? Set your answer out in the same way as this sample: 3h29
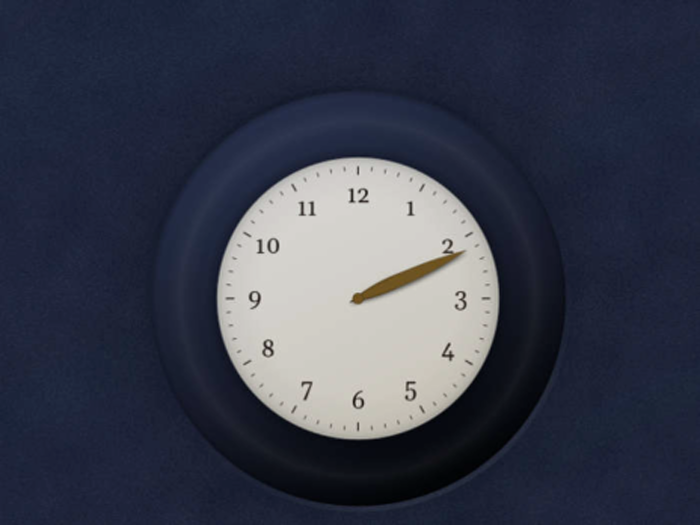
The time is 2h11
